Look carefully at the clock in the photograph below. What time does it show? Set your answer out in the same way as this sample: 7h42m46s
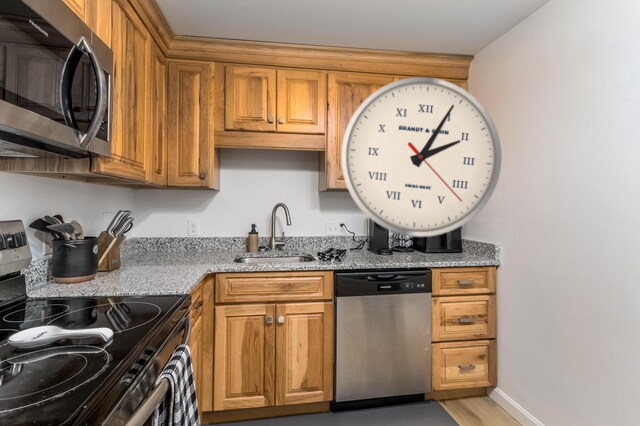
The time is 2h04m22s
